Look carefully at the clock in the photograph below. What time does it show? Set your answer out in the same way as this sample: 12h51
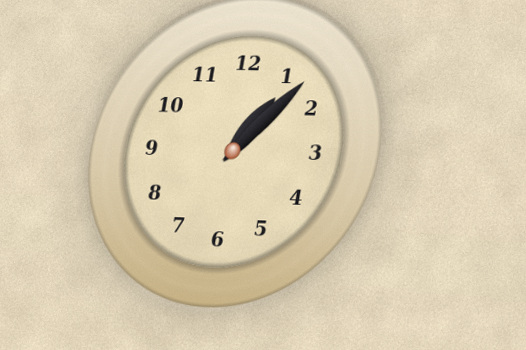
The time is 1h07
